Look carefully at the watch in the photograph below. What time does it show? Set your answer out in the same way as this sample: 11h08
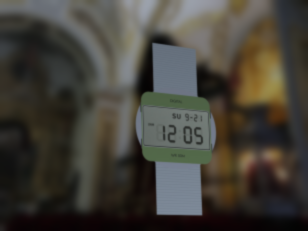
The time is 12h05
